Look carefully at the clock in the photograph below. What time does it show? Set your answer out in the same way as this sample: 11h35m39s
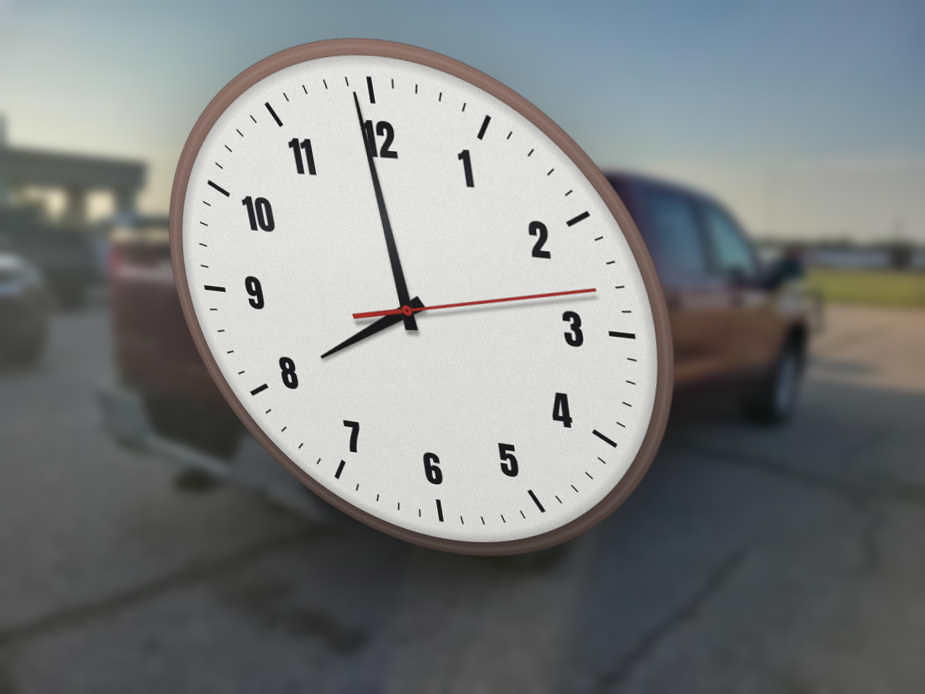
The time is 7h59m13s
